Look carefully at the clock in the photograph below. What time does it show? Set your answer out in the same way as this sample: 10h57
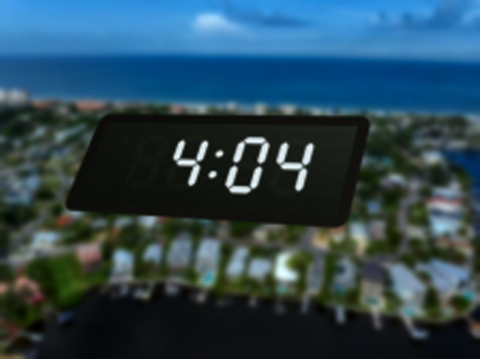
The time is 4h04
